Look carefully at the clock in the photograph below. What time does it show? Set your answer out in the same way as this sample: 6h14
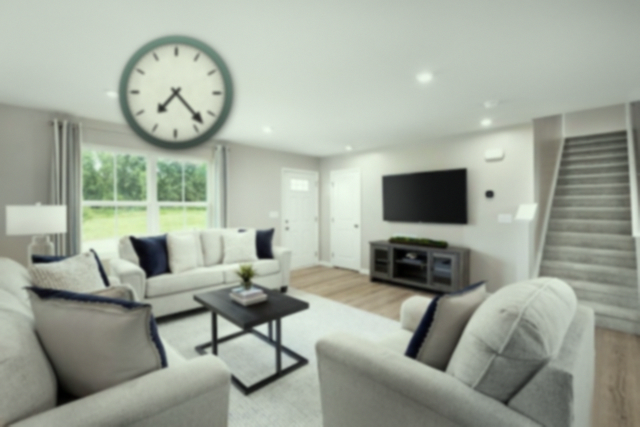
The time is 7h23
